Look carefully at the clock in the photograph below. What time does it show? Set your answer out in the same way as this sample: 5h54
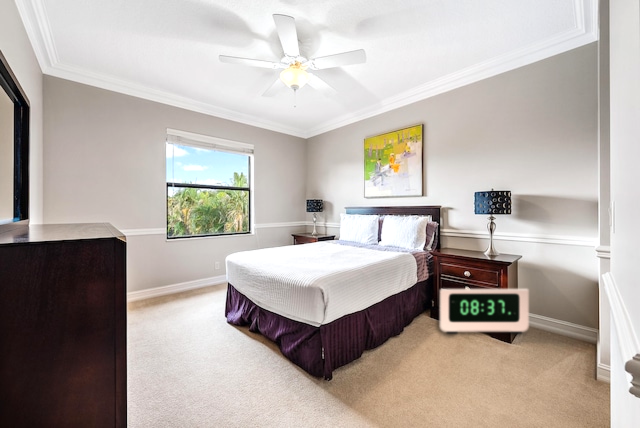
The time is 8h37
